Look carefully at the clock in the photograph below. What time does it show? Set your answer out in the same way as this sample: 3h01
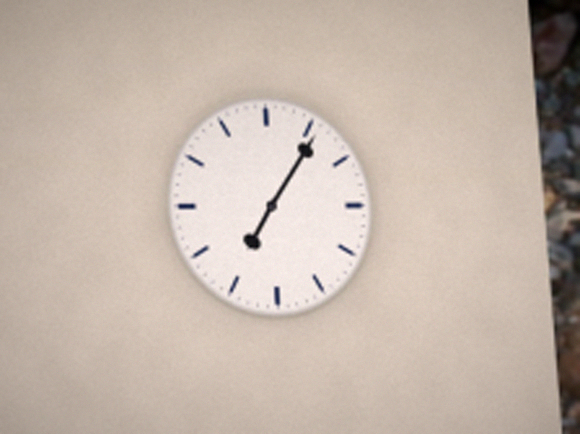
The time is 7h06
